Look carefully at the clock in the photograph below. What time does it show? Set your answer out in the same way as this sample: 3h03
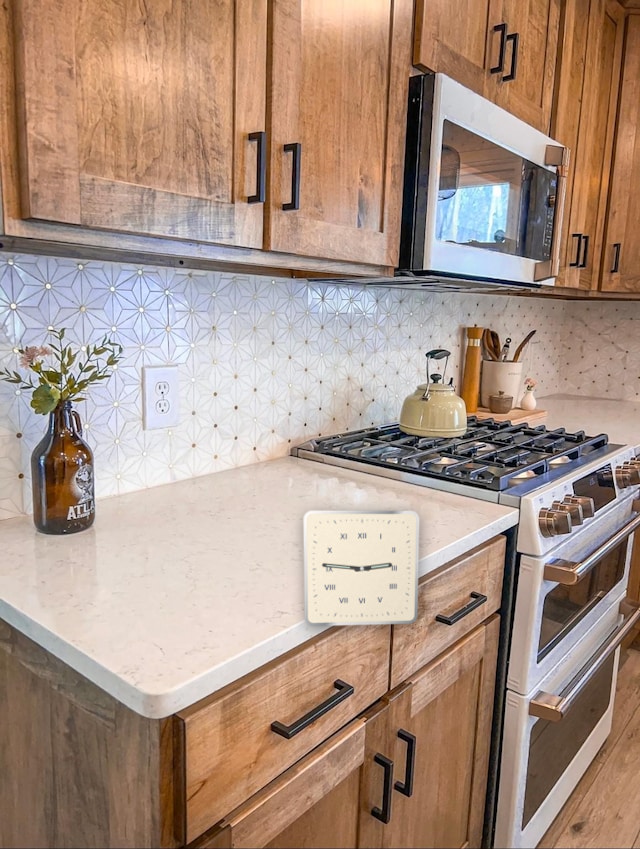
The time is 2h46
